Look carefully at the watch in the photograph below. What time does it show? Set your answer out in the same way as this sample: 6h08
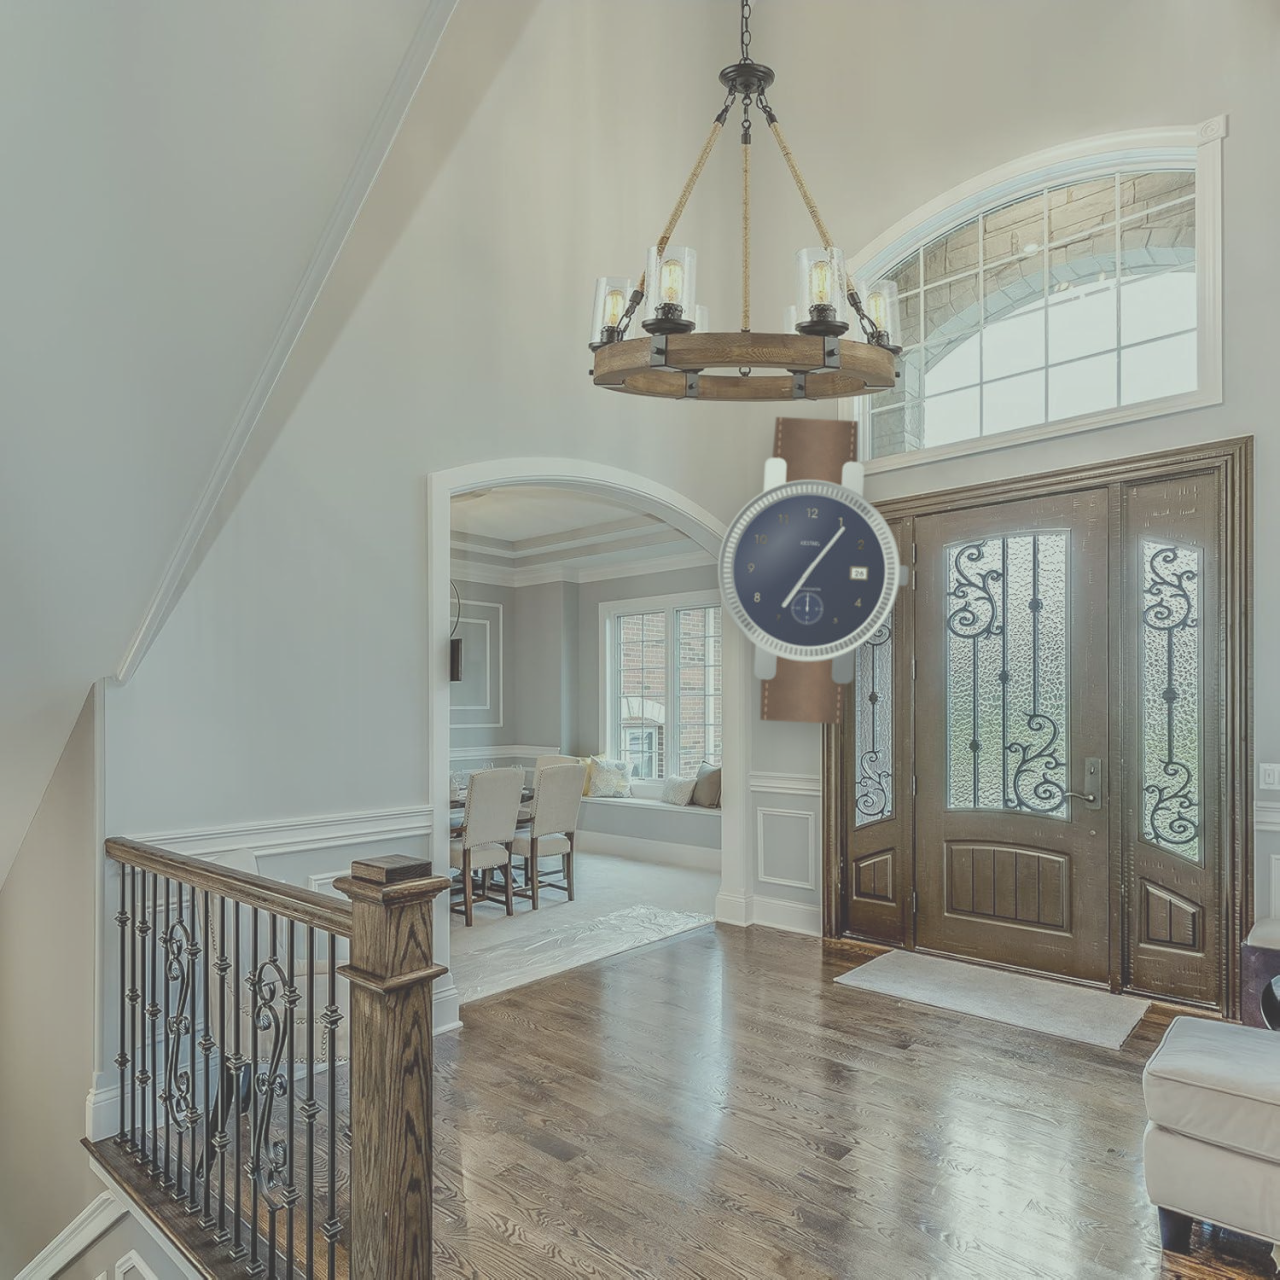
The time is 7h06
